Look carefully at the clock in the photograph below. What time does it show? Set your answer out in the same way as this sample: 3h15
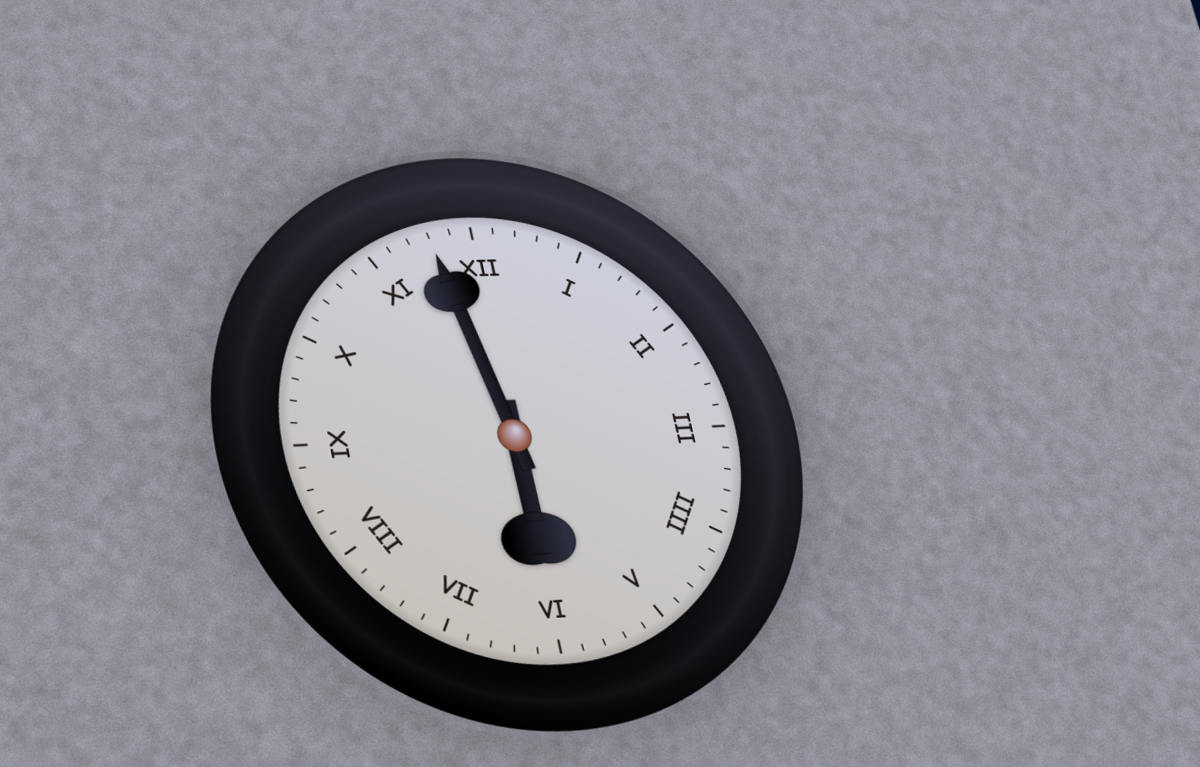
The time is 5h58
